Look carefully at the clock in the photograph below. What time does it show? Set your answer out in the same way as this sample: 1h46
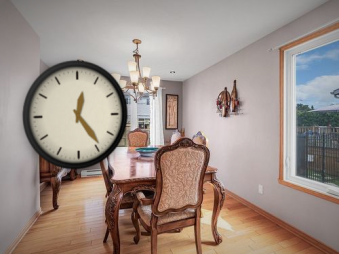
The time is 12h24
